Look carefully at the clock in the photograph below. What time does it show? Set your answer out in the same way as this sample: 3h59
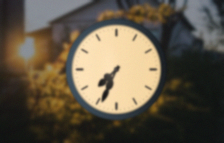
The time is 7h34
